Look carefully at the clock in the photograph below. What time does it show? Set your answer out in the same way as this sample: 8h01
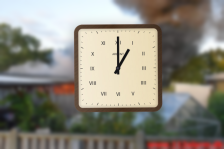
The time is 1h00
